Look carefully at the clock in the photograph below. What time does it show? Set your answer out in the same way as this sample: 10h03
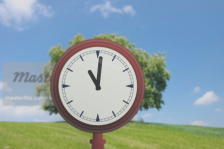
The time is 11h01
